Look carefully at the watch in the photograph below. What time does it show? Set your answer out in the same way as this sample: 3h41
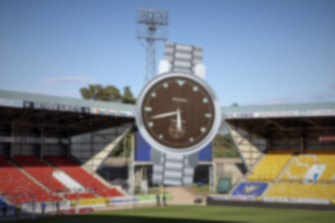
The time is 5h42
